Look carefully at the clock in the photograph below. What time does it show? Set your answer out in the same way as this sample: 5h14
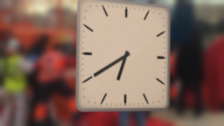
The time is 6h40
